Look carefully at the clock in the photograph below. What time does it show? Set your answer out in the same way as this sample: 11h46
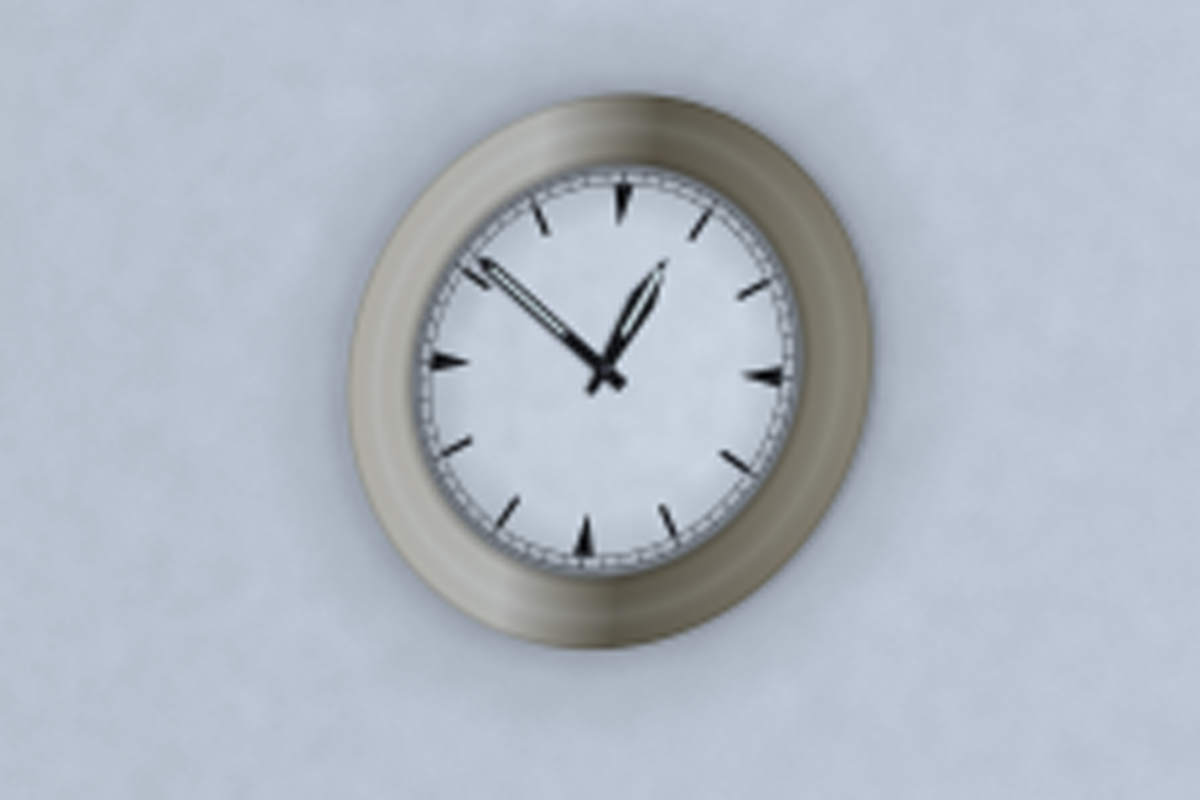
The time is 12h51
